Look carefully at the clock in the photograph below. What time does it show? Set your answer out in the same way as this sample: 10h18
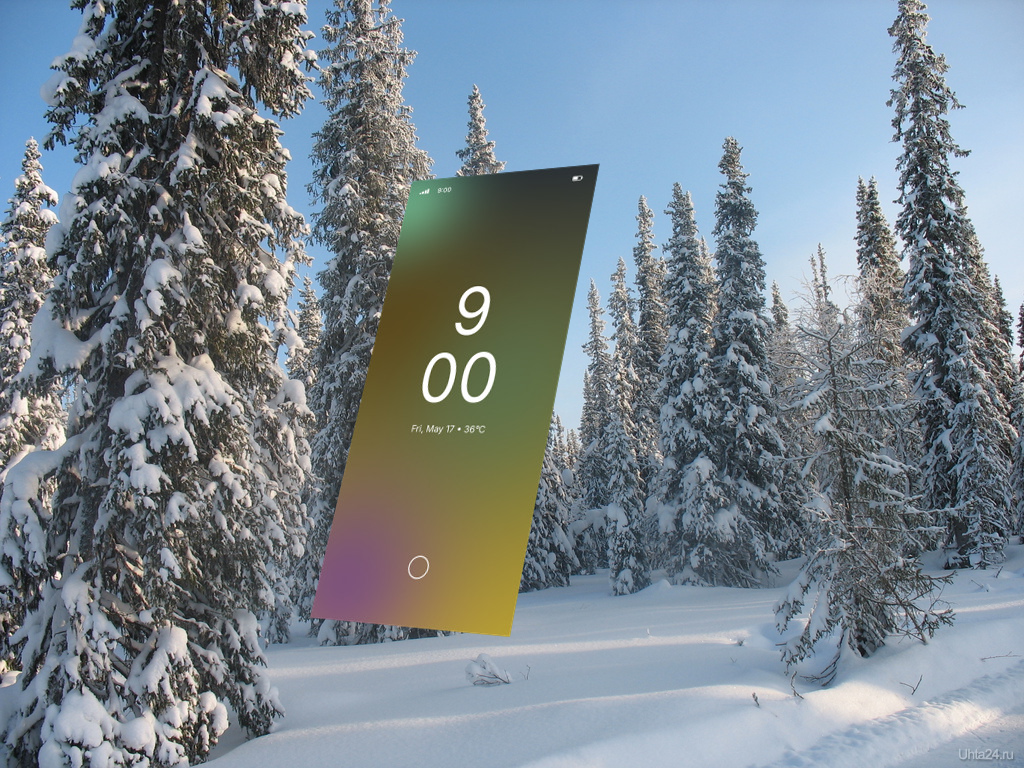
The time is 9h00
